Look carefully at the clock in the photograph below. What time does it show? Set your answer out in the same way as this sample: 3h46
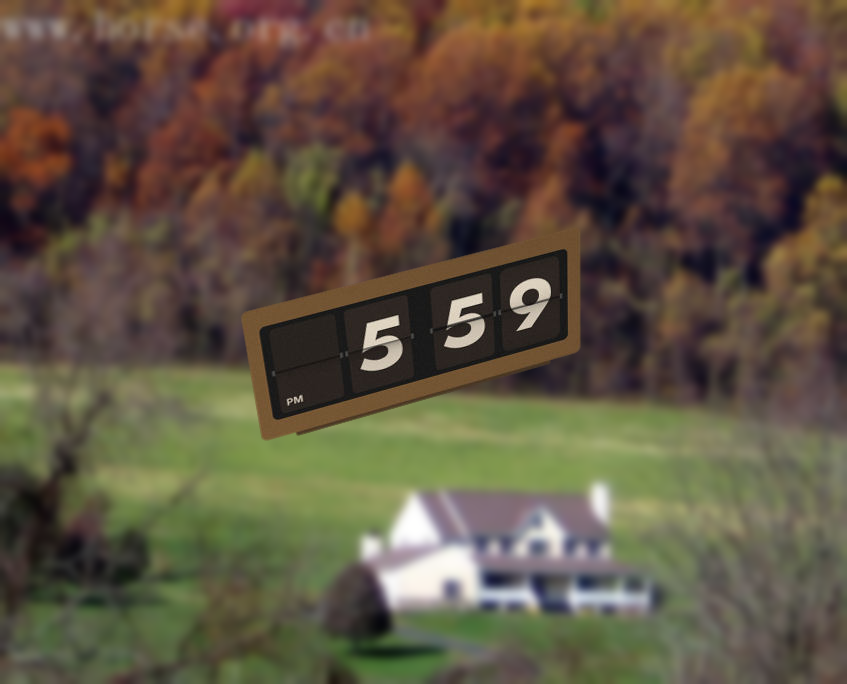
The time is 5h59
